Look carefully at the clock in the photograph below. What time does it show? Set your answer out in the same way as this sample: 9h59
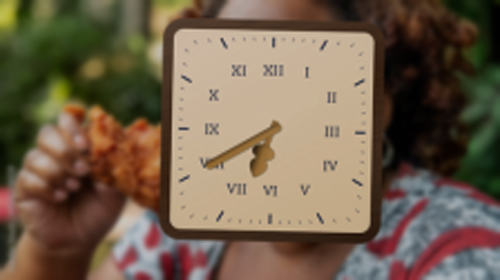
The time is 6h40
